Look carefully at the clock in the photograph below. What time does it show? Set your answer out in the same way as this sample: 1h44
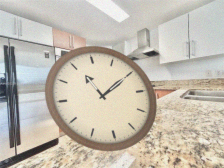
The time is 11h10
